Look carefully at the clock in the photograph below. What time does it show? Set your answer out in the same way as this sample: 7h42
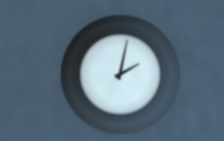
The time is 2h02
